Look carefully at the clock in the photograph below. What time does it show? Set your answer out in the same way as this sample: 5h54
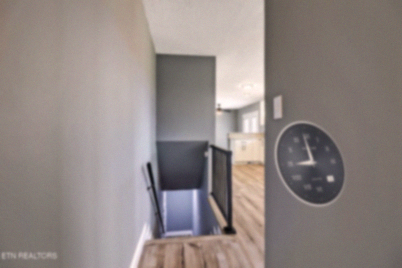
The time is 8h59
